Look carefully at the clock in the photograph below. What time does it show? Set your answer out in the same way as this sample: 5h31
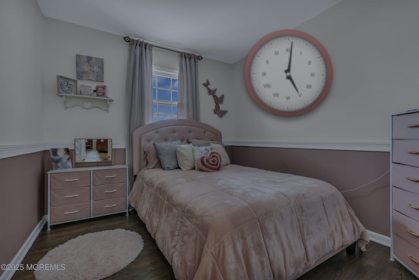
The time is 5h01
